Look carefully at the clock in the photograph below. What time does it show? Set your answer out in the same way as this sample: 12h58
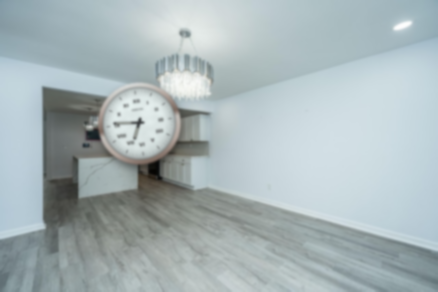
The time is 6h46
